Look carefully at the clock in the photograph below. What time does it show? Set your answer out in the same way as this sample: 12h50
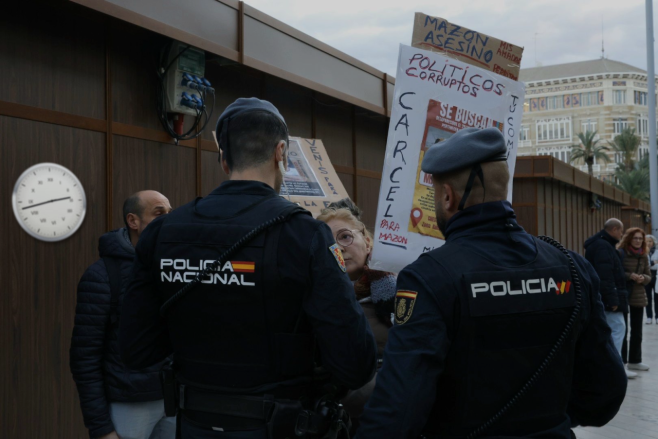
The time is 2h43
